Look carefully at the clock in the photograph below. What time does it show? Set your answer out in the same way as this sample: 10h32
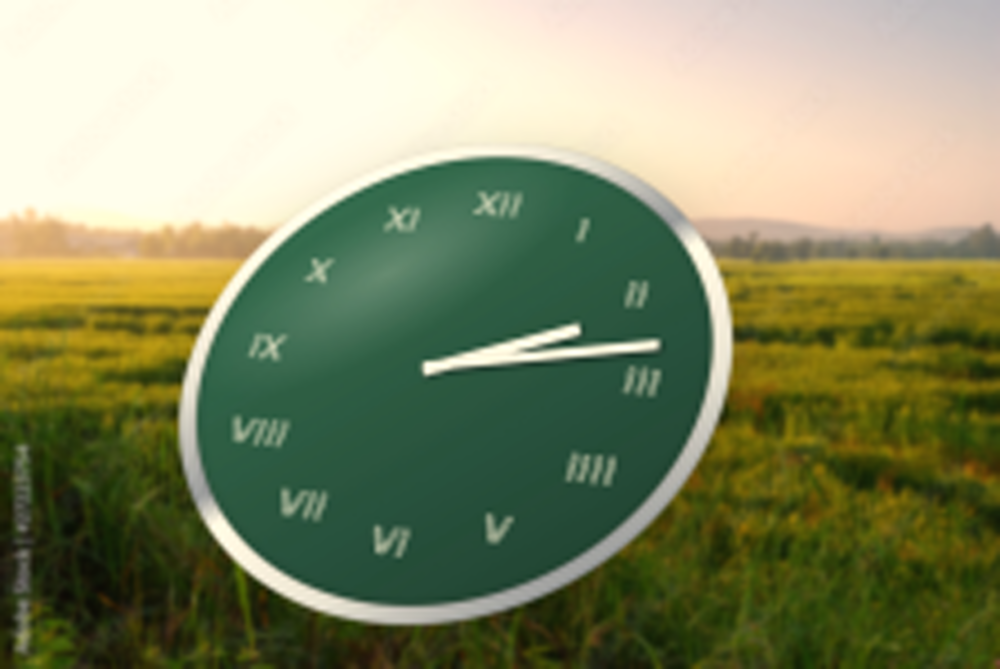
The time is 2h13
